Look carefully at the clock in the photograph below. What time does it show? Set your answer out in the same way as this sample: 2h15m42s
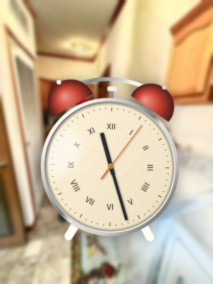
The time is 11h27m06s
